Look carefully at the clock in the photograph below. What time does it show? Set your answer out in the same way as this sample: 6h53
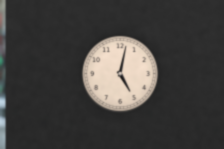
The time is 5h02
